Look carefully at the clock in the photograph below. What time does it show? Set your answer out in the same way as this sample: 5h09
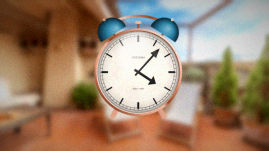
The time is 4h07
